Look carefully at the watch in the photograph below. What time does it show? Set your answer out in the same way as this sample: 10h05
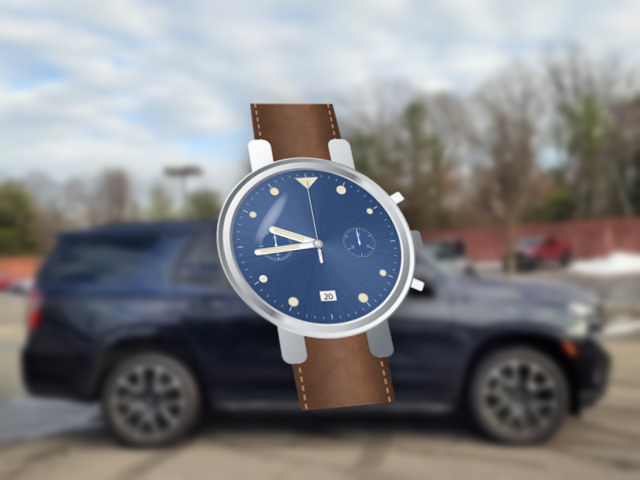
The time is 9h44
